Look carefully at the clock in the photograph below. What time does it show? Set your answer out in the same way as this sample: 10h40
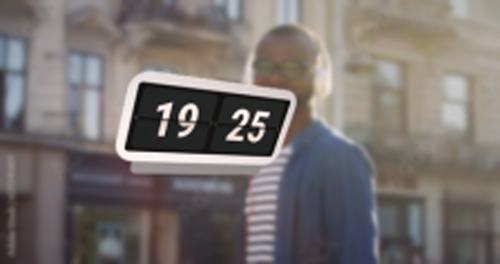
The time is 19h25
